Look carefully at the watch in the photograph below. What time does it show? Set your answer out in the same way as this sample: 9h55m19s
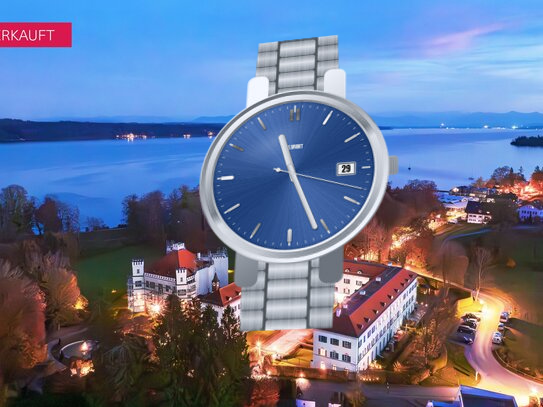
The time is 11h26m18s
